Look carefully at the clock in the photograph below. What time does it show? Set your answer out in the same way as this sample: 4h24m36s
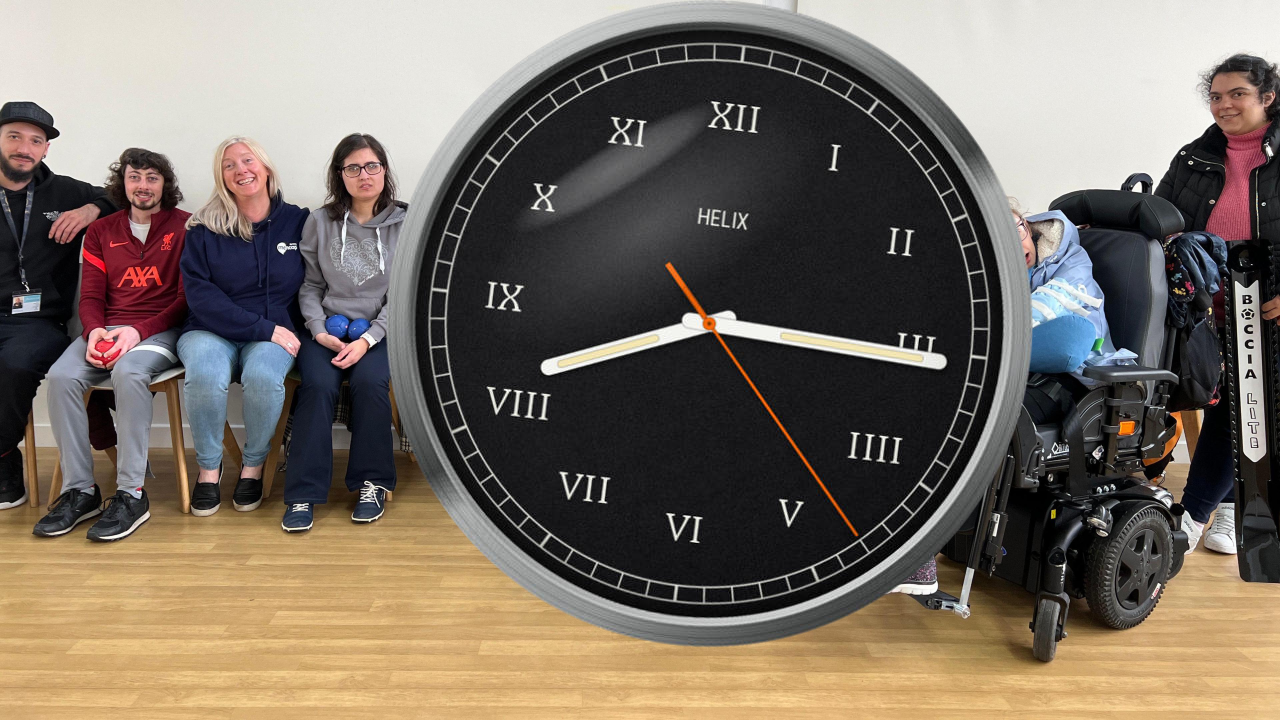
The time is 8h15m23s
